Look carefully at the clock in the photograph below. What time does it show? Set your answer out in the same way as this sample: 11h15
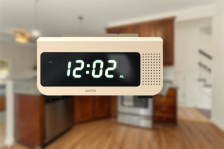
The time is 12h02
